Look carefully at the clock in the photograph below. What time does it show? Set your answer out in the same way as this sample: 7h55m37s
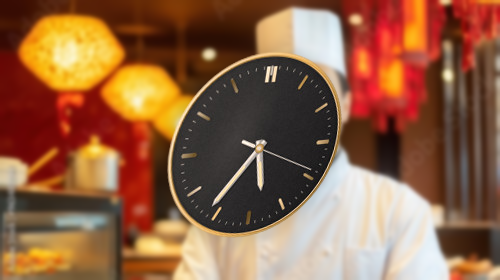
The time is 5h36m19s
